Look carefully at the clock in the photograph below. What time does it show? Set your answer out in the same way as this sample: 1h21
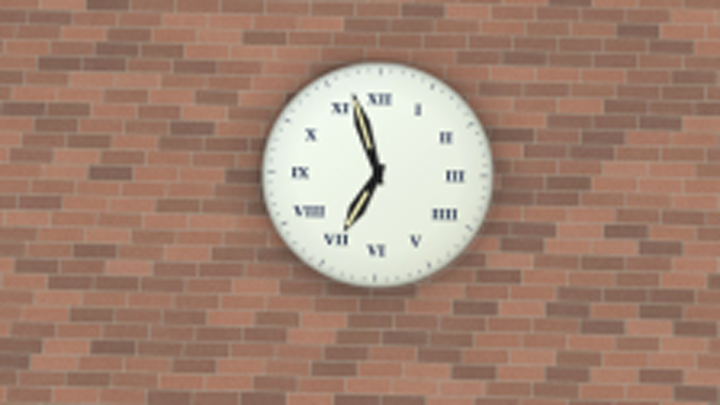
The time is 6h57
